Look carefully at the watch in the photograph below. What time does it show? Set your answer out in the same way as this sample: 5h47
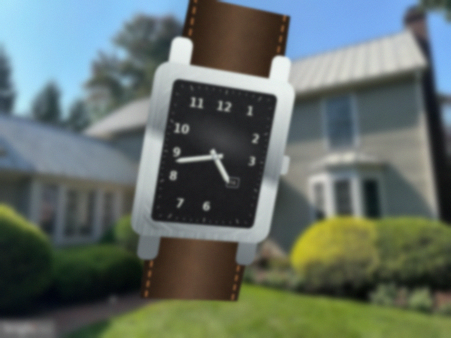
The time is 4h43
